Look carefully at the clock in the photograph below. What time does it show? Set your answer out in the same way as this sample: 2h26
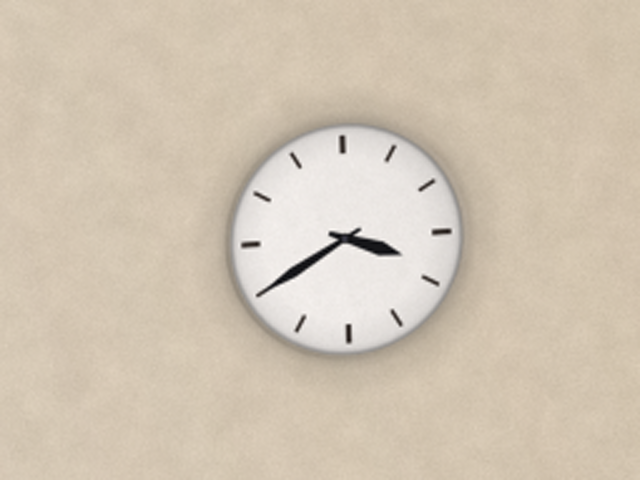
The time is 3h40
